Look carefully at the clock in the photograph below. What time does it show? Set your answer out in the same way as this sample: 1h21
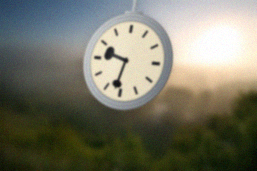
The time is 9h32
